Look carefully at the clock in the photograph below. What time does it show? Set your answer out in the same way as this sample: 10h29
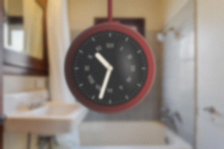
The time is 10h33
